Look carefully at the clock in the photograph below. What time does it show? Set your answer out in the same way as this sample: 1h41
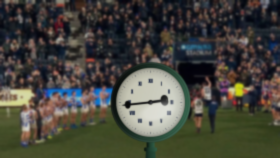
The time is 2h44
